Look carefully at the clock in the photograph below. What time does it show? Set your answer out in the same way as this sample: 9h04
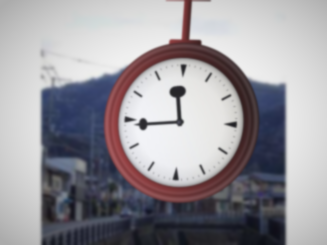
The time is 11h44
